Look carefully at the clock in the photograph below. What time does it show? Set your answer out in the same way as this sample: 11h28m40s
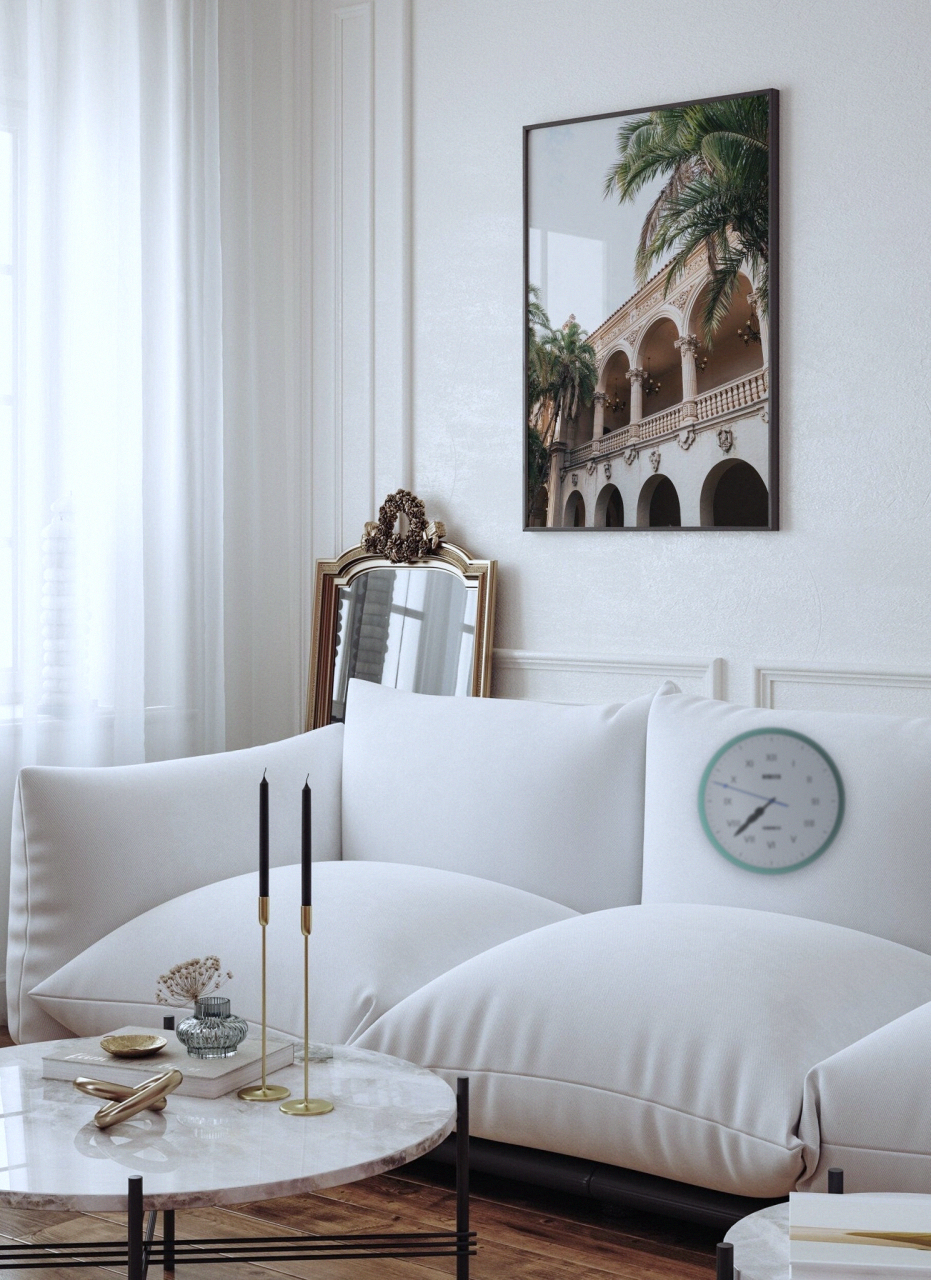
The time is 7h37m48s
